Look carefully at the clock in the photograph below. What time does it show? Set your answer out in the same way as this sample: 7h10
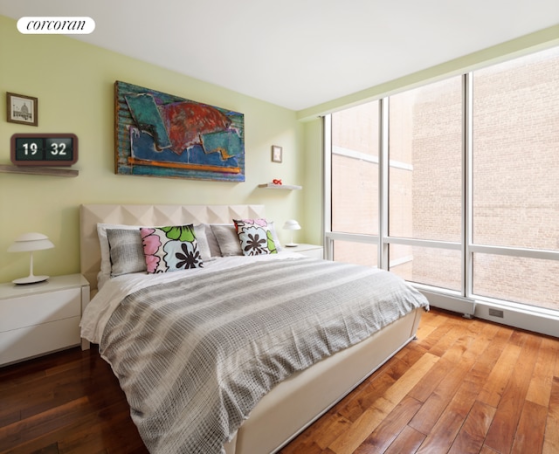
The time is 19h32
